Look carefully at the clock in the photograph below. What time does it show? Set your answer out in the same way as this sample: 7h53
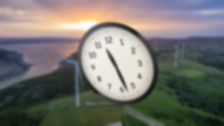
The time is 11h28
